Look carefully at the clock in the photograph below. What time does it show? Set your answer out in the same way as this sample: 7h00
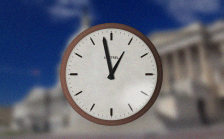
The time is 12h58
